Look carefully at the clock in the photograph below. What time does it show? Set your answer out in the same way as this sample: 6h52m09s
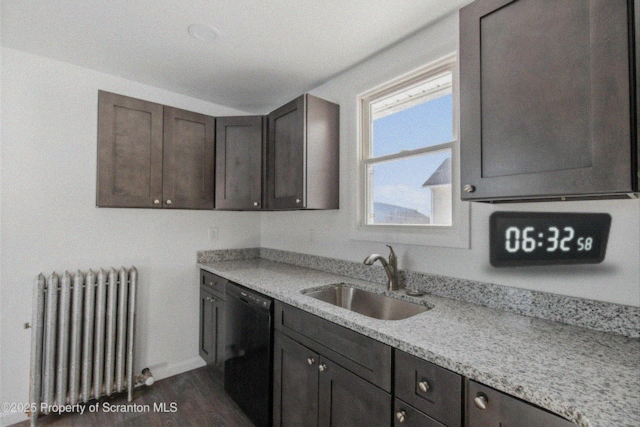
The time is 6h32m58s
